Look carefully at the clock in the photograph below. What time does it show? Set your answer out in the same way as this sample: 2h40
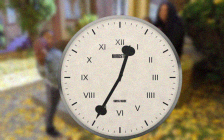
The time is 12h35
